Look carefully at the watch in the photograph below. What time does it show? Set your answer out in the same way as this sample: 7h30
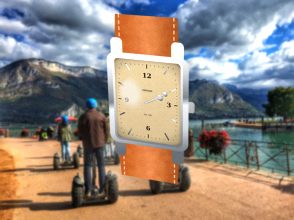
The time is 2h10
